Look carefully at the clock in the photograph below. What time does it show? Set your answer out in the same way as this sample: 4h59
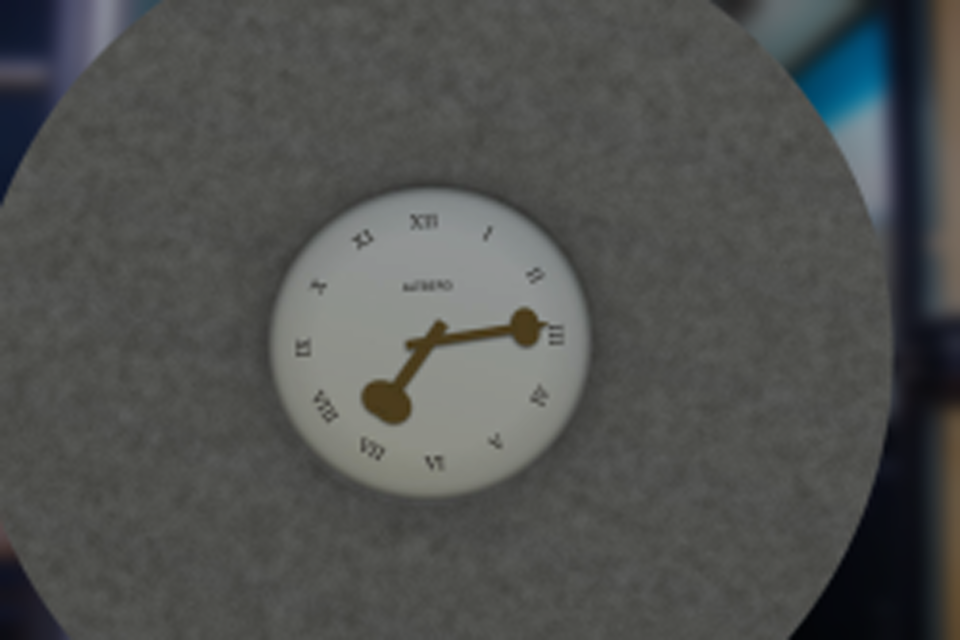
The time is 7h14
